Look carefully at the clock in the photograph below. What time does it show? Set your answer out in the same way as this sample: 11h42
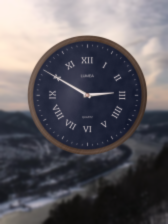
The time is 2h50
